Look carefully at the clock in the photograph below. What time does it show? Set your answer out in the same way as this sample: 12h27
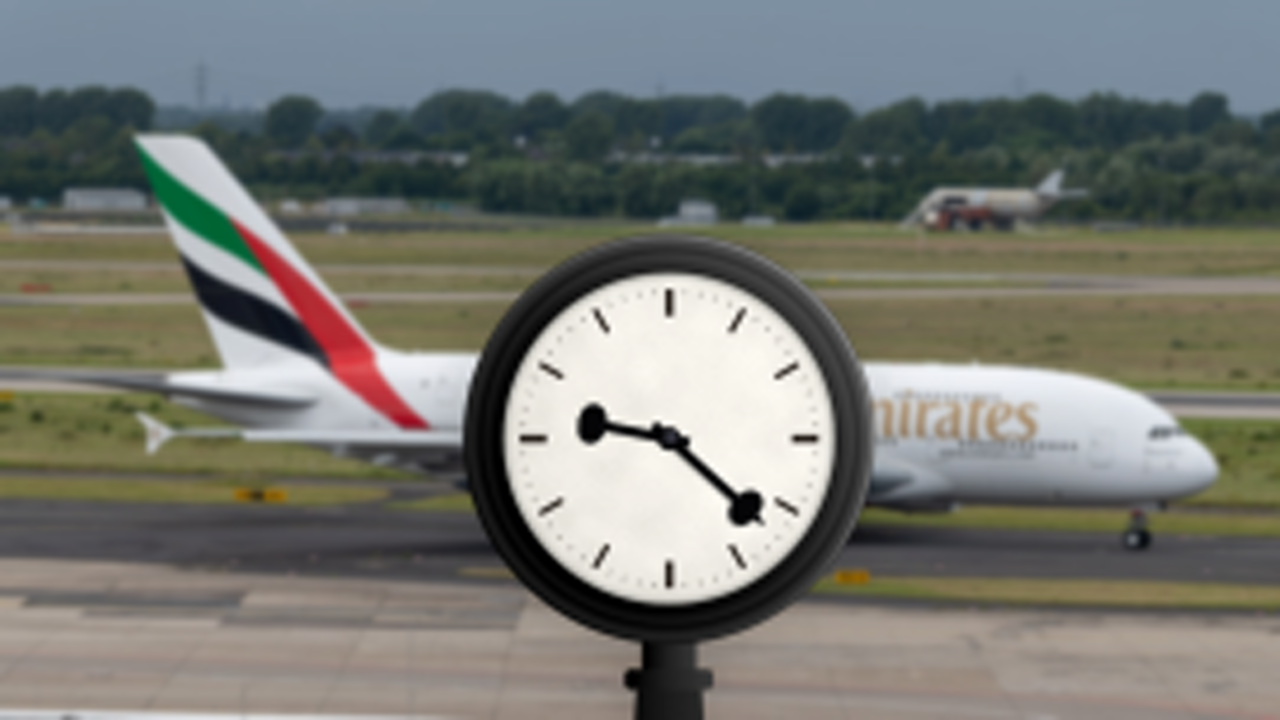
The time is 9h22
